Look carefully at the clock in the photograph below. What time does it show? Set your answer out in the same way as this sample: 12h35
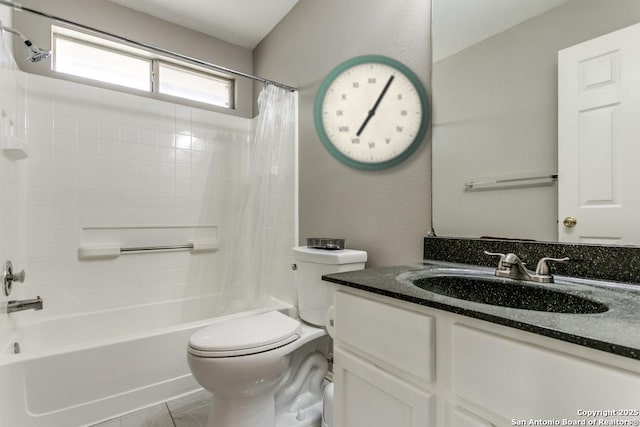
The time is 7h05
